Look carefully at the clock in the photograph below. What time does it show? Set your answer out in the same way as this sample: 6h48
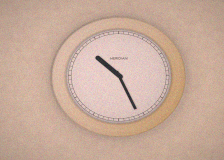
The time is 10h26
